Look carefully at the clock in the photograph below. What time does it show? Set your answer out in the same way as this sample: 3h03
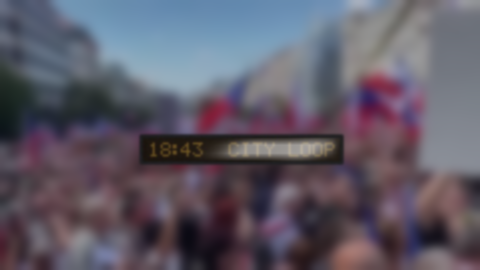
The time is 18h43
